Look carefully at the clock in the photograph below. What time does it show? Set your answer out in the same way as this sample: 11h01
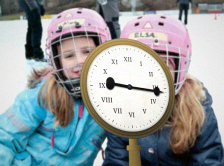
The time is 9h16
